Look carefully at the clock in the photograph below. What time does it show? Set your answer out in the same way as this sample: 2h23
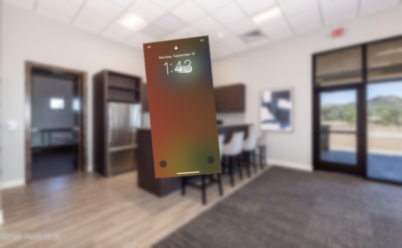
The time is 1h43
